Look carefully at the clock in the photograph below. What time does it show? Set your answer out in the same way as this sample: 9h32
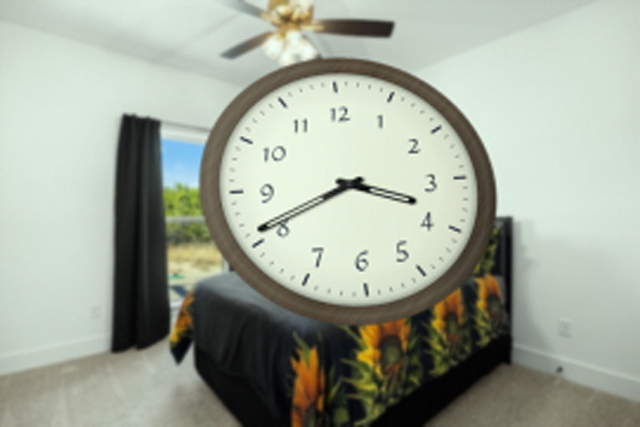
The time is 3h41
